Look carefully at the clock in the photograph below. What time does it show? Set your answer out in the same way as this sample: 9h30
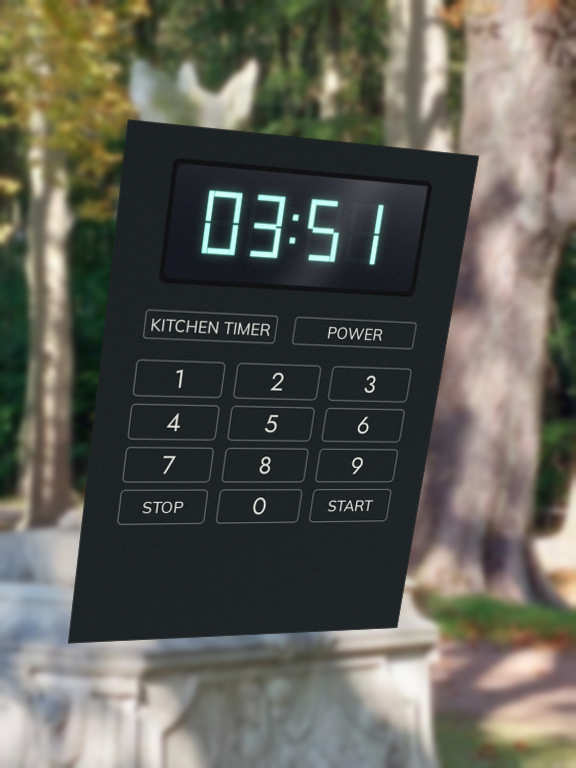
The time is 3h51
